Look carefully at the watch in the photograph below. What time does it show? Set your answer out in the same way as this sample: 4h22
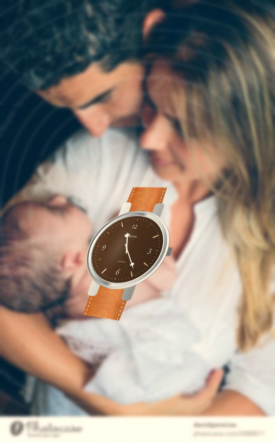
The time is 11h24
